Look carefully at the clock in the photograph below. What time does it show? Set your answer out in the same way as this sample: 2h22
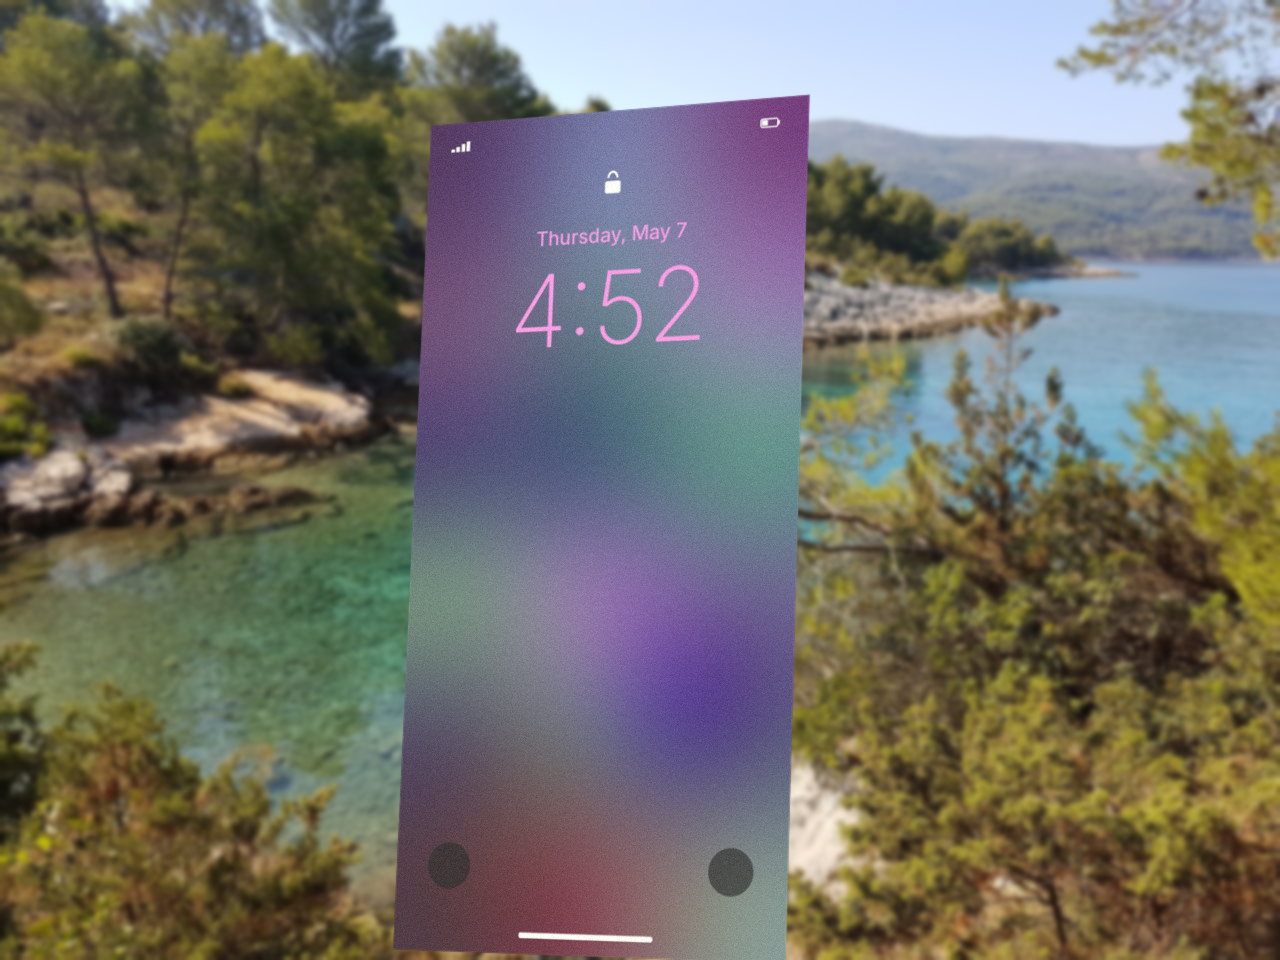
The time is 4h52
